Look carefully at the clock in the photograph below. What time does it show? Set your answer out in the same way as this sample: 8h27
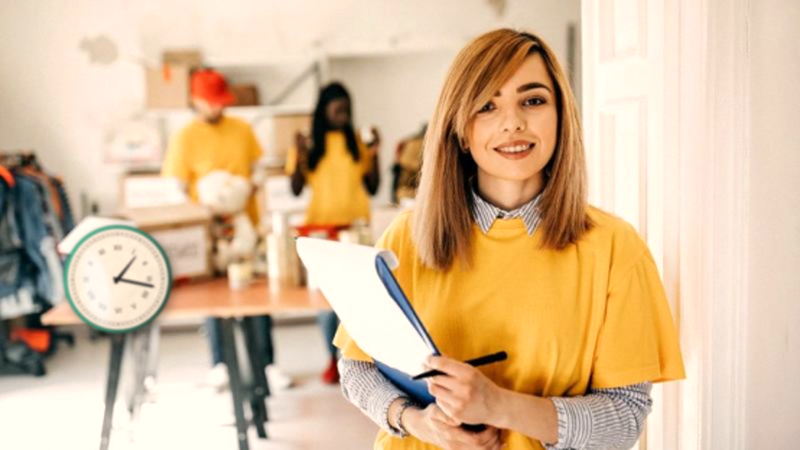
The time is 1h17
